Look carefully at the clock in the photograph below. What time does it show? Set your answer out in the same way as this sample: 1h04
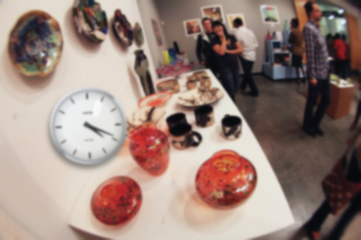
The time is 4h19
